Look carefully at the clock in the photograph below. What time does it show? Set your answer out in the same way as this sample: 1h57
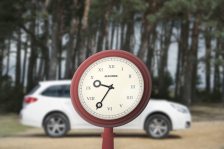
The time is 9h35
